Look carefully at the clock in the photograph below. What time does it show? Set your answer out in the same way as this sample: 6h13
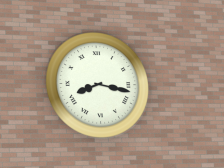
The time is 8h17
